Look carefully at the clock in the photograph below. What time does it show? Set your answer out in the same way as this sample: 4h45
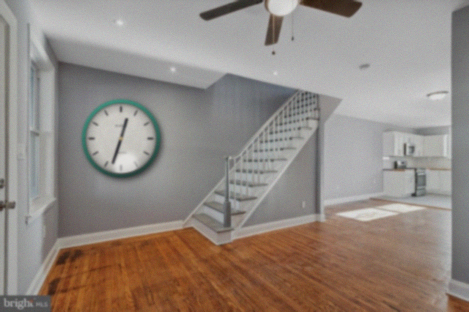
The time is 12h33
